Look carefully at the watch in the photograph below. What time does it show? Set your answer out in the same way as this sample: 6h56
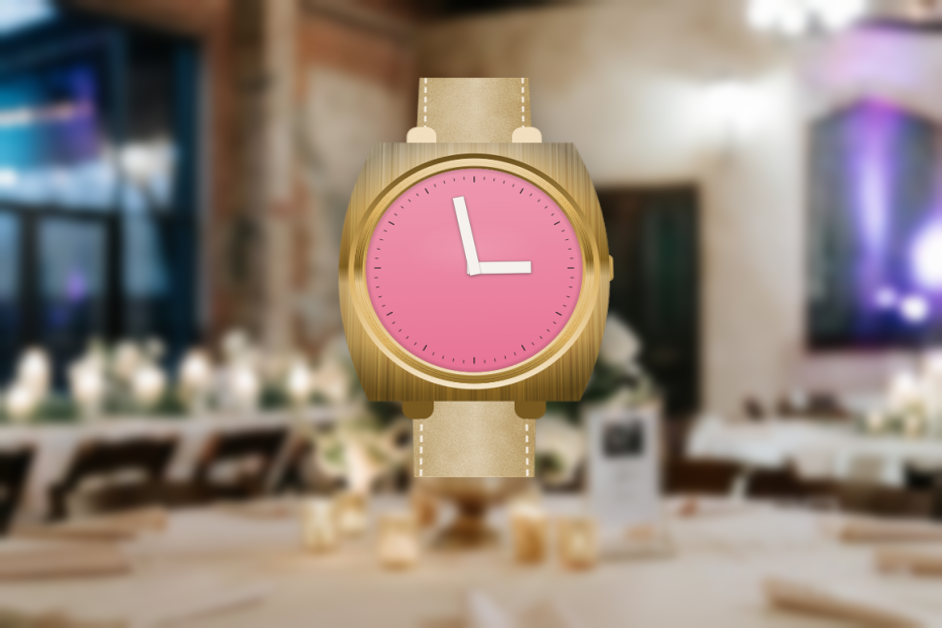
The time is 2h58
